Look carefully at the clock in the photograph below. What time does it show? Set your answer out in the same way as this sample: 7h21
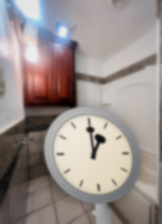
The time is 1h00
